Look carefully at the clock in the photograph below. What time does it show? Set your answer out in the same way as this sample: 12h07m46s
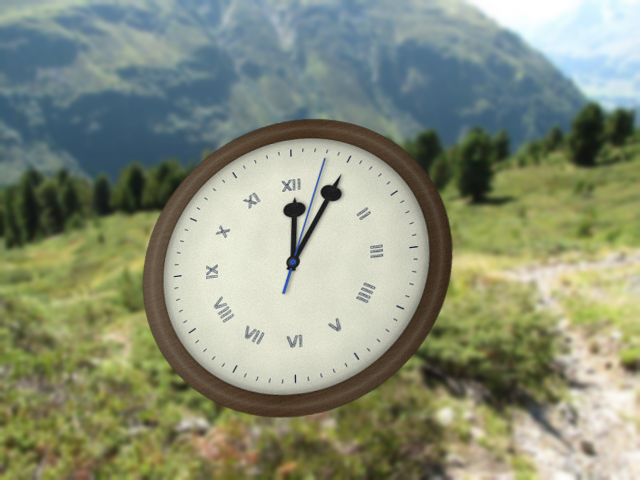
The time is 12h05m03s
